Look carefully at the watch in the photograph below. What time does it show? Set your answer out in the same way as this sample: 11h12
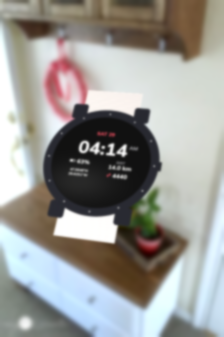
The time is 4h14
